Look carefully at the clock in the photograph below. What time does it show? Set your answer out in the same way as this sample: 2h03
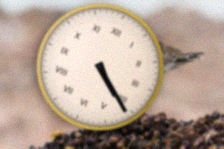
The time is 4h21
